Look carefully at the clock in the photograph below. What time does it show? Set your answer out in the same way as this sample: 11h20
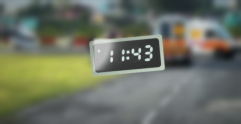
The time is 11h43
